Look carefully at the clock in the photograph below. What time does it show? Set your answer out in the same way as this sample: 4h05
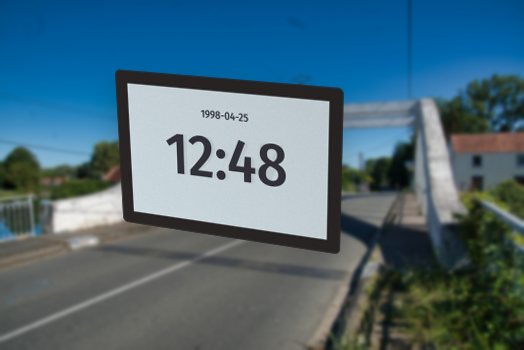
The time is 12h48
